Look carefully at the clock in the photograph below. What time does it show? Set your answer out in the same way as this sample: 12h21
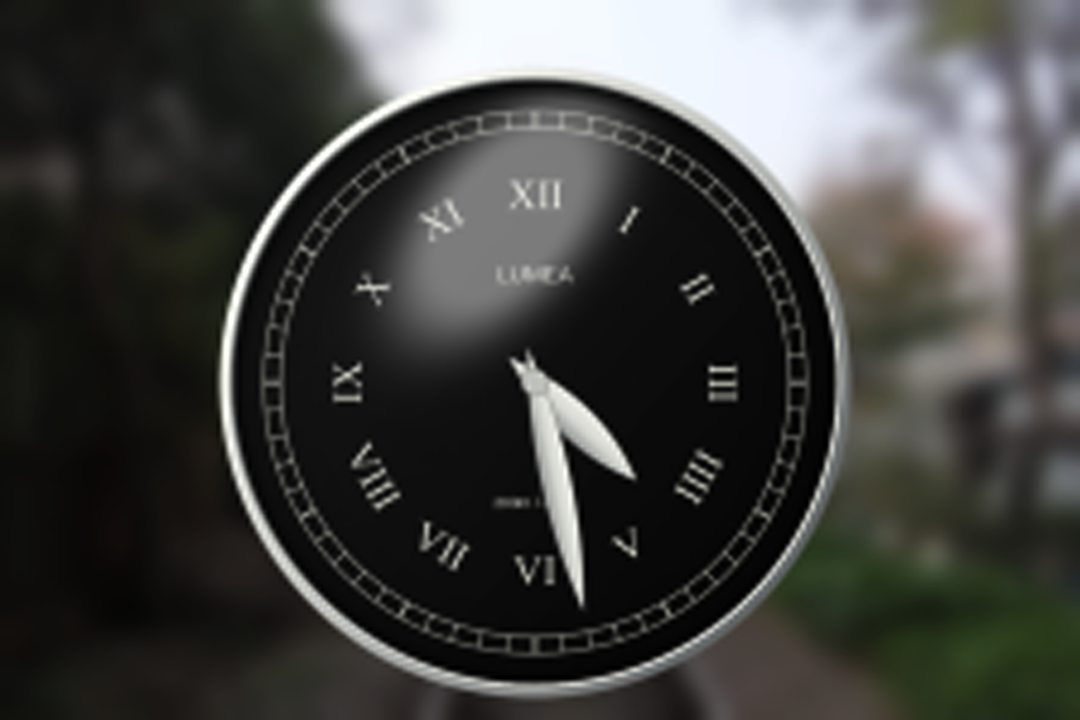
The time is 4h28
